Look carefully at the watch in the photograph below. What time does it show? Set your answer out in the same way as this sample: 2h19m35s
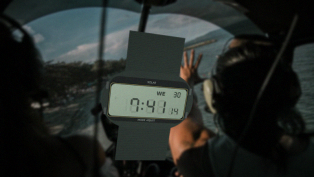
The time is 7h41m14s
